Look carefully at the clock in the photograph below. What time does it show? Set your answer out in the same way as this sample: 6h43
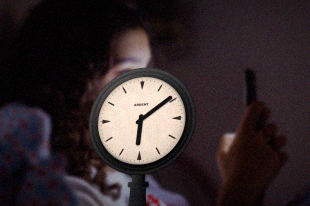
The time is 6h09
